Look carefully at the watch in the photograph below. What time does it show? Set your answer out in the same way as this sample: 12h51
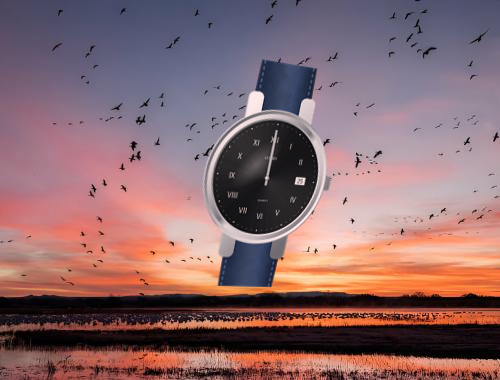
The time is 12h00
